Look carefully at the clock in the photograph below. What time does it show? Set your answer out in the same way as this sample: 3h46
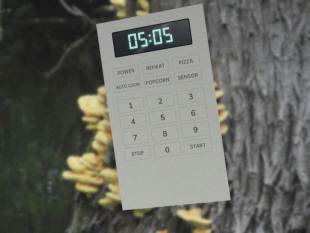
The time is 5h05
